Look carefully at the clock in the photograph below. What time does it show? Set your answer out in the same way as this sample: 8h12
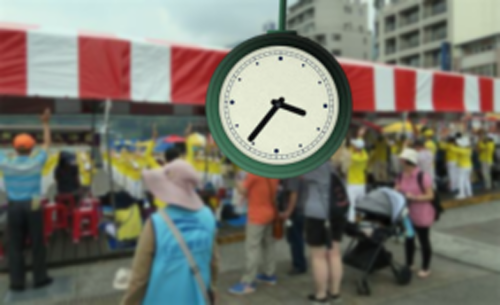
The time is 3h36
